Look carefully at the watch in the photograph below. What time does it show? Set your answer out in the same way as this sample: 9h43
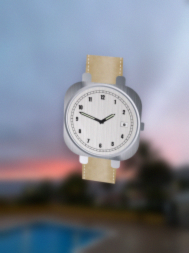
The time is 1h48
